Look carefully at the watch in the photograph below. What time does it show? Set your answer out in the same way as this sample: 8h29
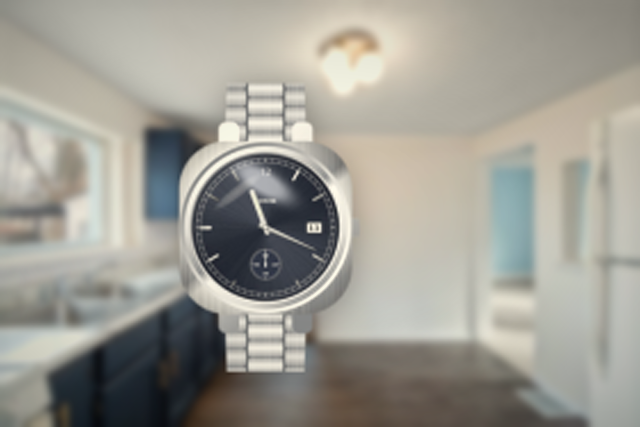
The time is 11h19
